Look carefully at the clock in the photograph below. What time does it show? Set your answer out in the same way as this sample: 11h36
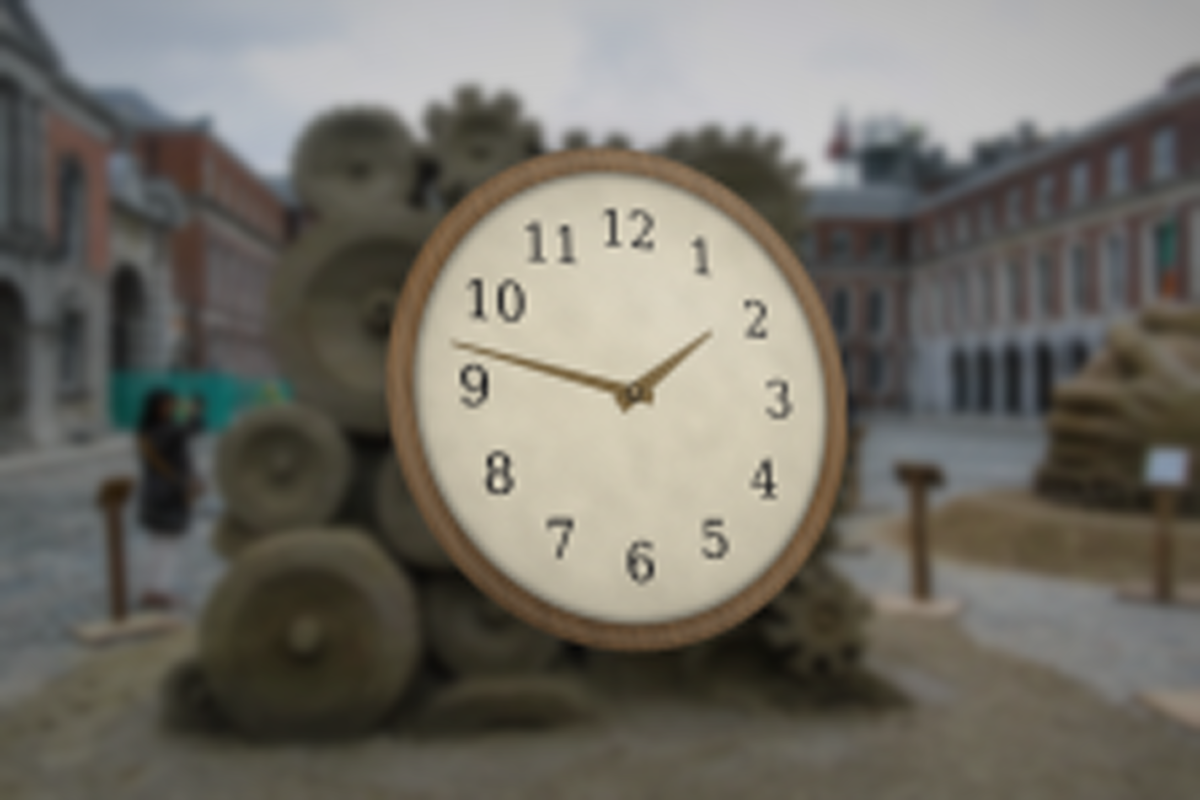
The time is 1h47
